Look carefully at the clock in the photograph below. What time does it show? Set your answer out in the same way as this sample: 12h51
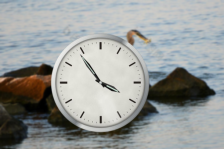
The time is 3h54
